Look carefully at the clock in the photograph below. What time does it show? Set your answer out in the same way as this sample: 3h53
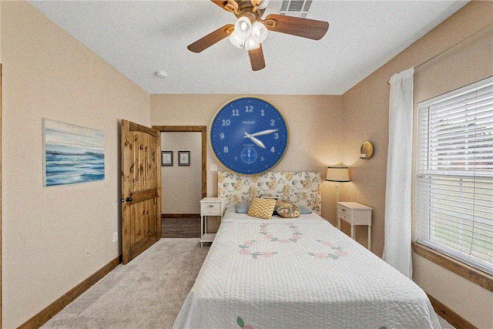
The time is 4h13
